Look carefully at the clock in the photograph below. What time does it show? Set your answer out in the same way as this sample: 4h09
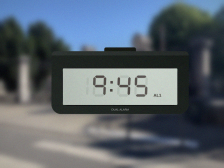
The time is 9h45
